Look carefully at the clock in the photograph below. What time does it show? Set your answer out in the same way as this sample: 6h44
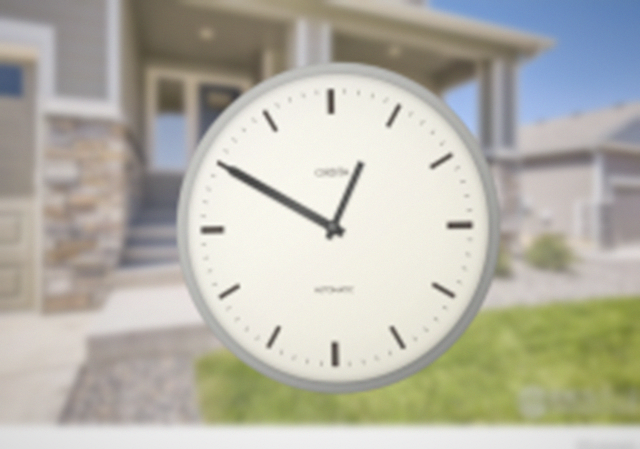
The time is 12h50
